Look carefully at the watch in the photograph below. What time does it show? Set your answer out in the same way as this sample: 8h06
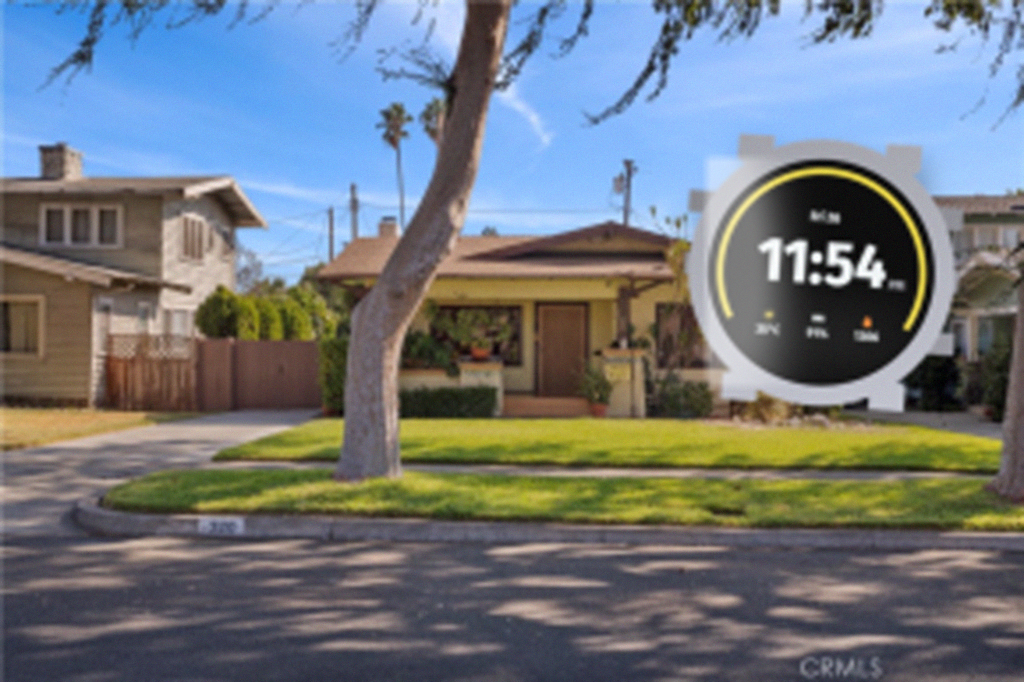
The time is 11h54
